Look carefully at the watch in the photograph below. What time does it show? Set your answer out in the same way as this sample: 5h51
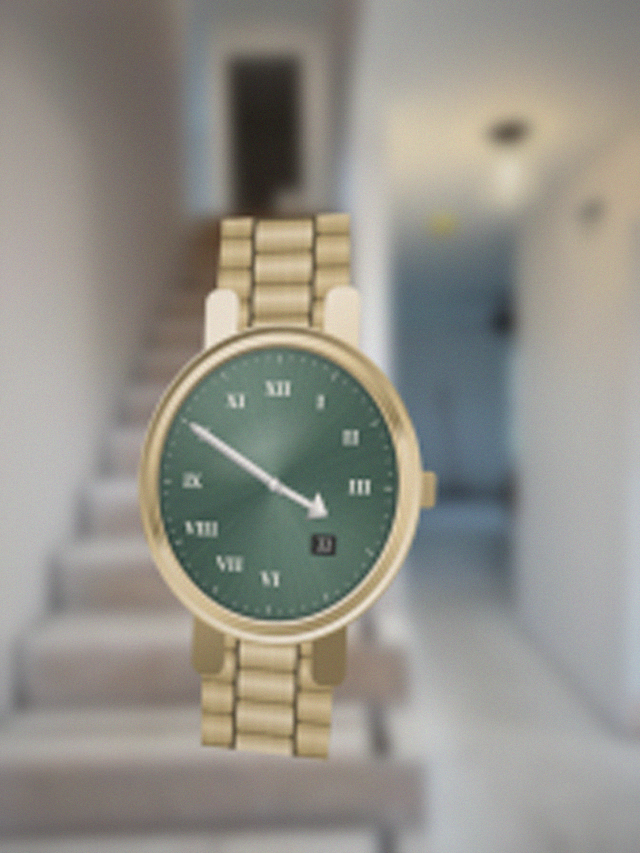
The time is 3h50
